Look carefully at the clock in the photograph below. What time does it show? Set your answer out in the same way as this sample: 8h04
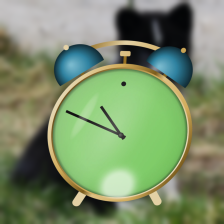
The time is 10h49
